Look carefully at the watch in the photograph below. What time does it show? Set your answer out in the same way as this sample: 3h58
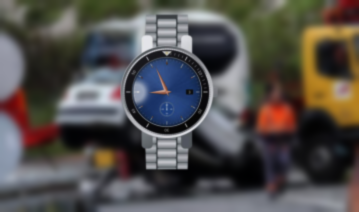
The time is 8h56
